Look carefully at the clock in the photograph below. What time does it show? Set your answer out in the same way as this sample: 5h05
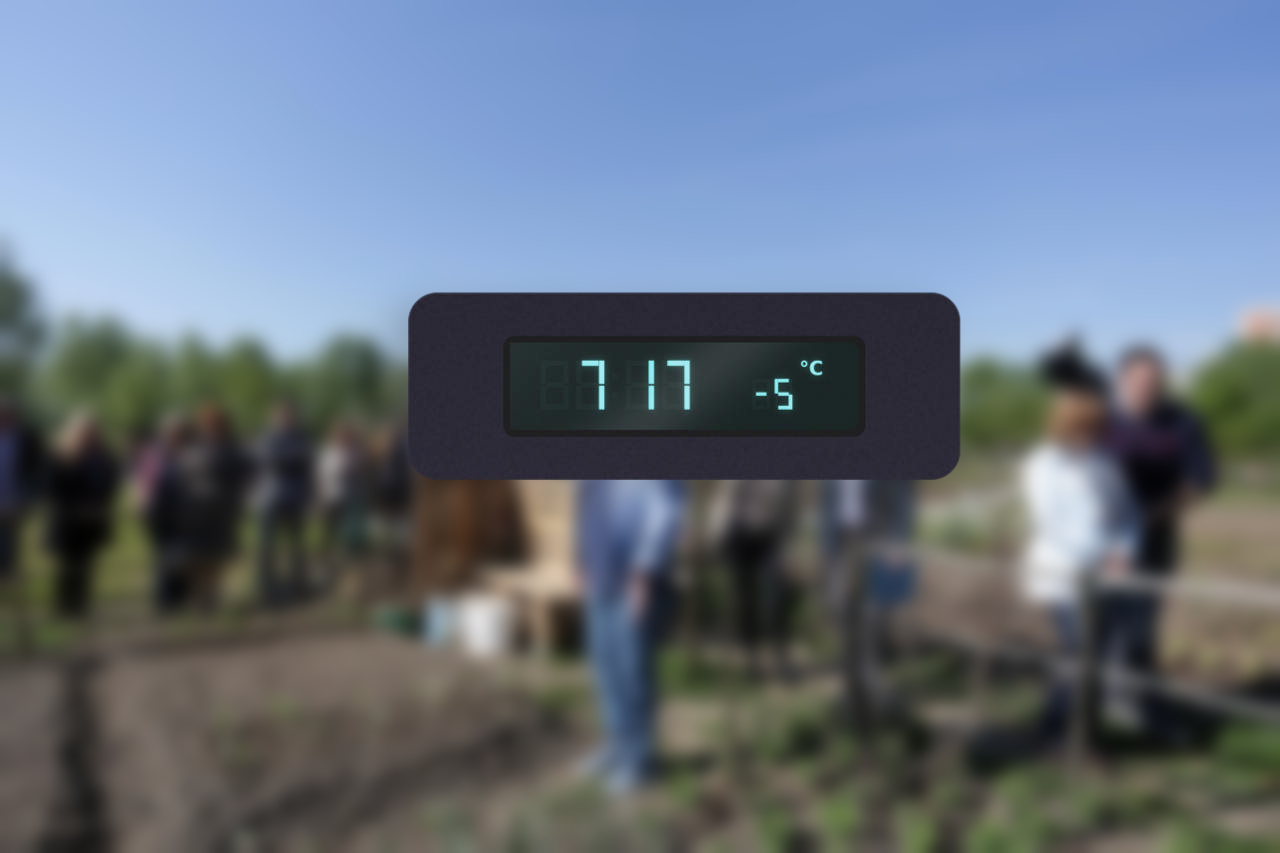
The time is 7h17
